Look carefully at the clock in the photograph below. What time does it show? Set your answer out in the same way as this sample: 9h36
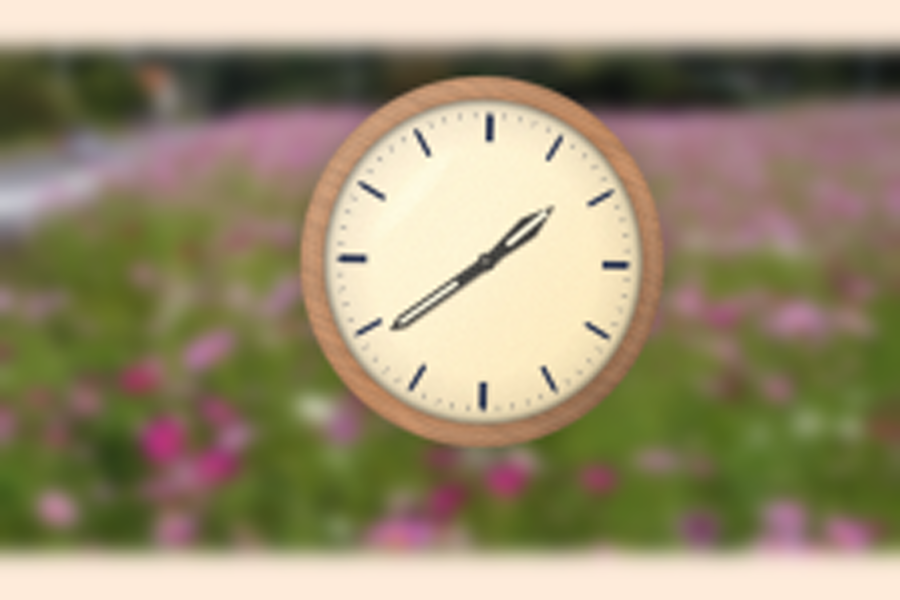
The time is 1h39
